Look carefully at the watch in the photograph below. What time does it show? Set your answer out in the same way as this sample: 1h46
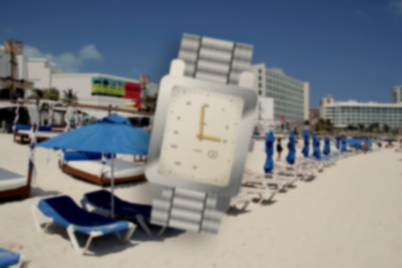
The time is 2h59
